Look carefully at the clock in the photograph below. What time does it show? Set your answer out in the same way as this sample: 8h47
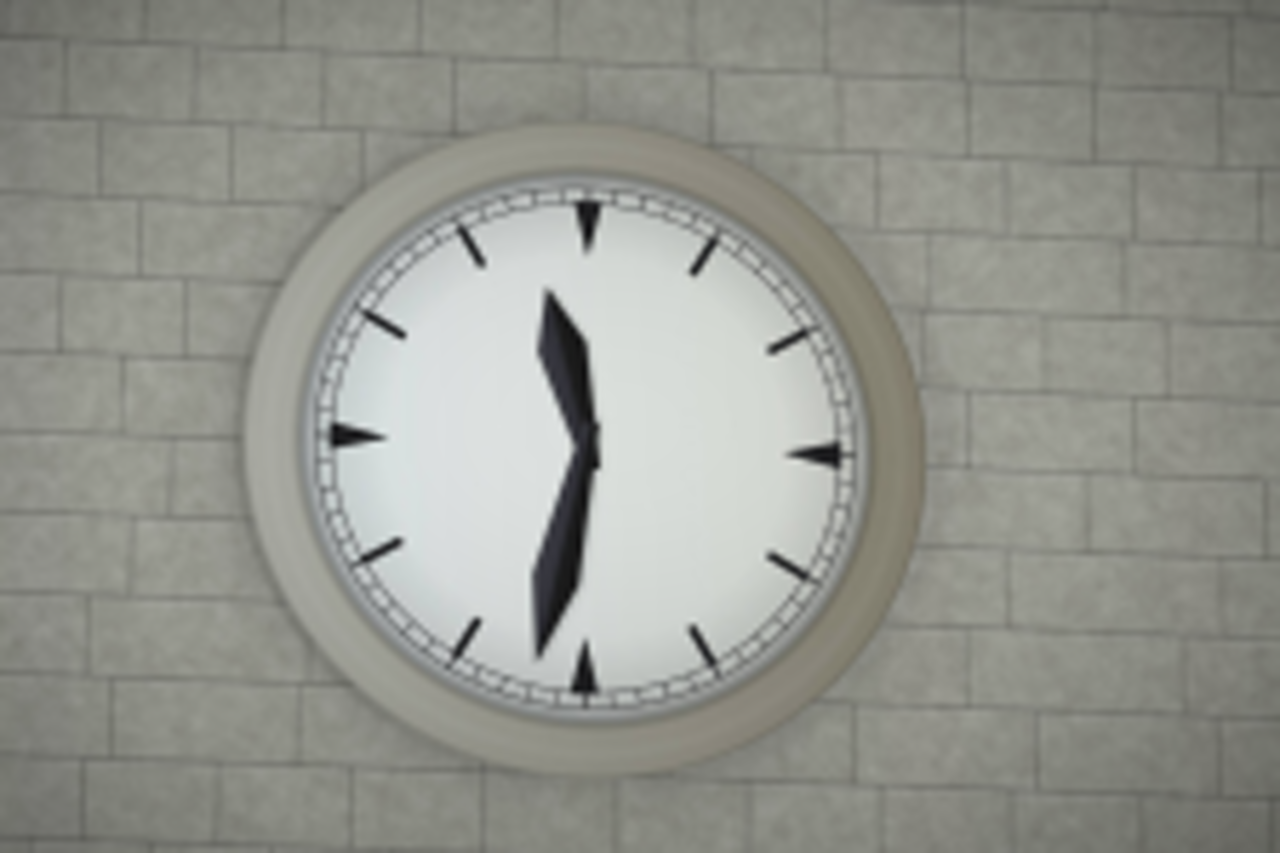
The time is 11h32
